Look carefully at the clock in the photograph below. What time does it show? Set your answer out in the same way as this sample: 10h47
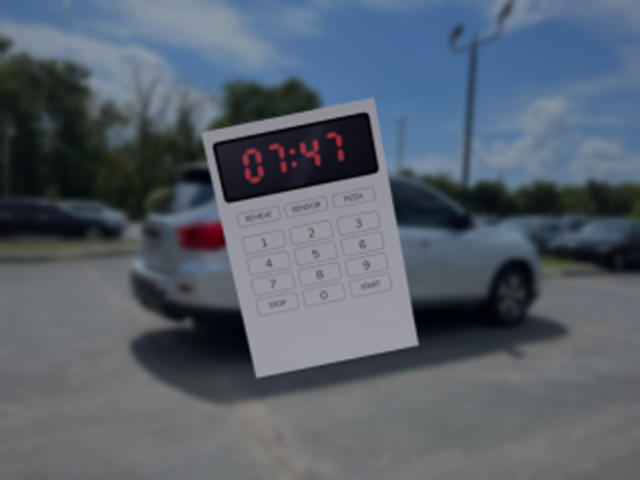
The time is 7h47
